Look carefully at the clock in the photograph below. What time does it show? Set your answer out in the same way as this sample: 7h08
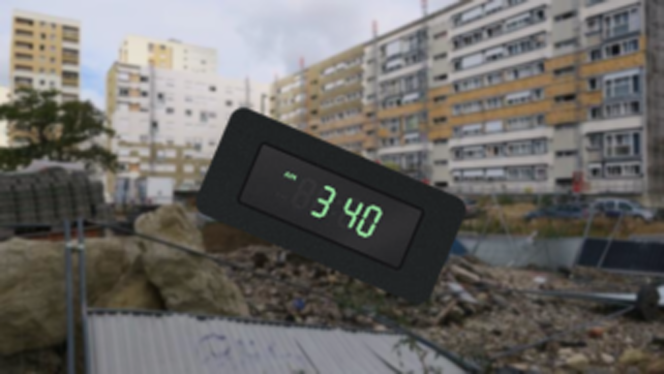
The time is 3h40
